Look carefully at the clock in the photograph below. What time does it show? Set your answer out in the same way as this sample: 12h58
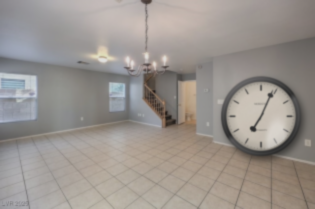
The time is 7h04
